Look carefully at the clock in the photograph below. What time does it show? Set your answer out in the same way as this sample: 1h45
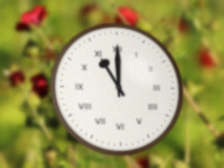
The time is 11h00
